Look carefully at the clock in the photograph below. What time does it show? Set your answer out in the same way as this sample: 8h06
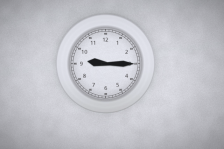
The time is 9h15
